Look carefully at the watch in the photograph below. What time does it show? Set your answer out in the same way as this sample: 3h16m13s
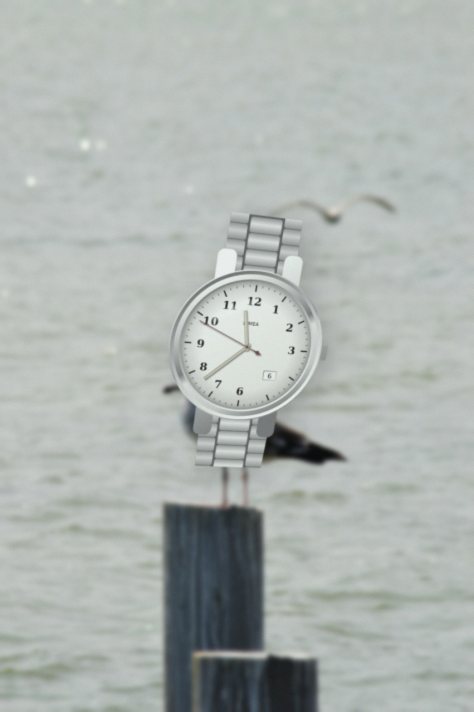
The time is 11h37m49s
